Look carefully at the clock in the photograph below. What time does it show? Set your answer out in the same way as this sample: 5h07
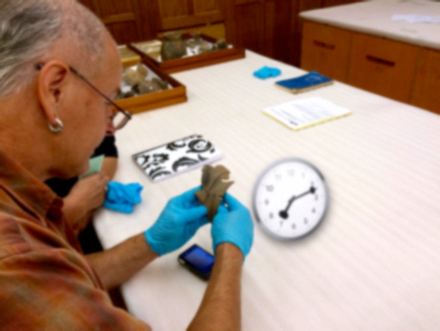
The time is 7h12
